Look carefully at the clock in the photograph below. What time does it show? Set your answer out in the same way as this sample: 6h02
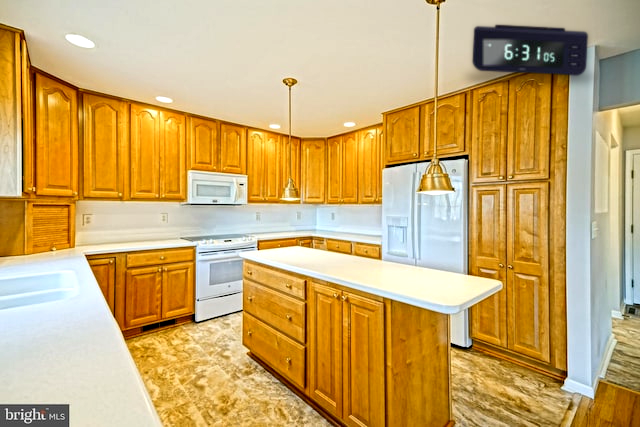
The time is 6h31
